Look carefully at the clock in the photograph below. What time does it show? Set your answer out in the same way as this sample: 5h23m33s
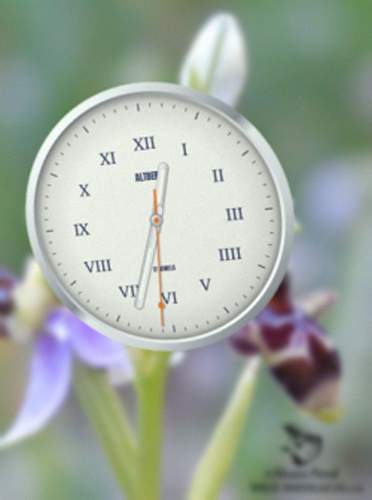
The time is 12h33m31s
